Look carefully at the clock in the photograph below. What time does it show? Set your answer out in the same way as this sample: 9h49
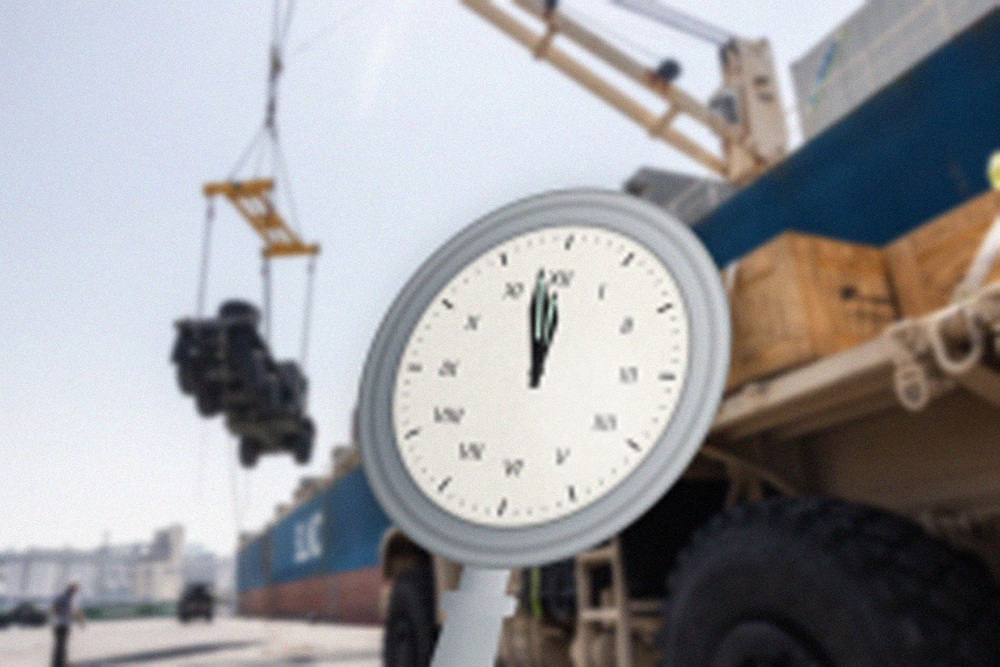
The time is 11h58
